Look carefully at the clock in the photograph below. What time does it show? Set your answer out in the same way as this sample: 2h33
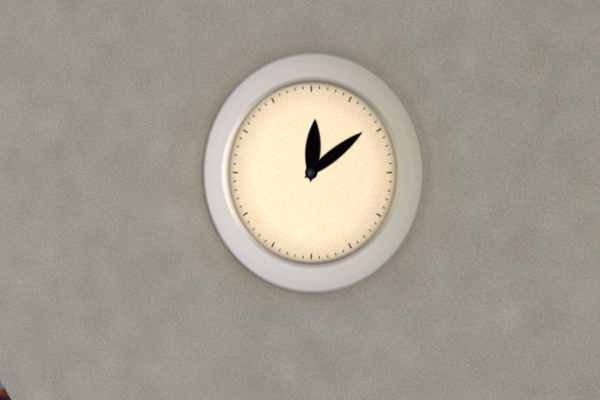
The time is 12h09
